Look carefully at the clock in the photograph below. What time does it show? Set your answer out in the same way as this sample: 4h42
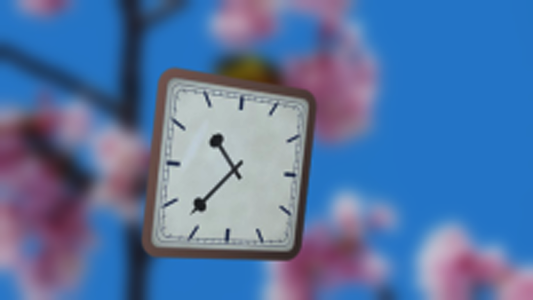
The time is 10h37
